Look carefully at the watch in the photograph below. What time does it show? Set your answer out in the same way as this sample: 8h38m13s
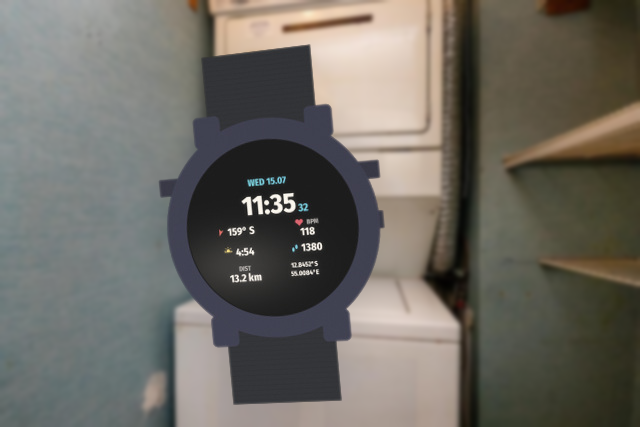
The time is 11h35m32s
